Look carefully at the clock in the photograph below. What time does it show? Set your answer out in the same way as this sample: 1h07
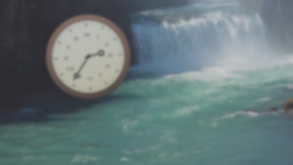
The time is 2h36
